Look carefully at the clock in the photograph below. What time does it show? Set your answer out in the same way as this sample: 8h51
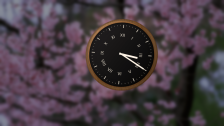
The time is 3h20
